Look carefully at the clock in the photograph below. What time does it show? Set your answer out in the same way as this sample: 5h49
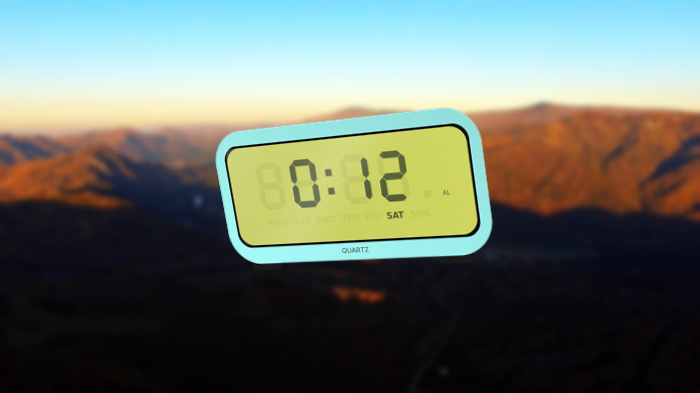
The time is 0h12
